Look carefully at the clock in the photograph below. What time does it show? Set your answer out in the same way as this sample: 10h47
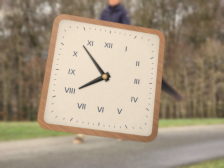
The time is 7h53
